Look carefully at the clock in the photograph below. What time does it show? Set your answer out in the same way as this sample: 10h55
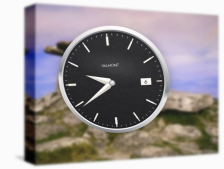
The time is 9h39
